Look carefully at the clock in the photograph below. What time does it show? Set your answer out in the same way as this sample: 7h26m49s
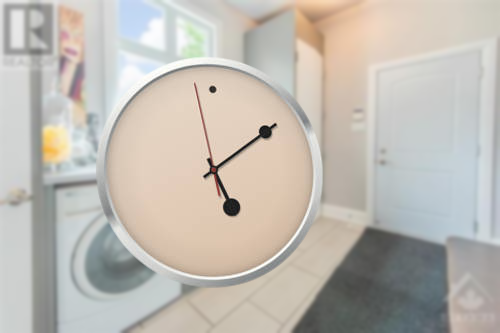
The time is 5h08m58s
